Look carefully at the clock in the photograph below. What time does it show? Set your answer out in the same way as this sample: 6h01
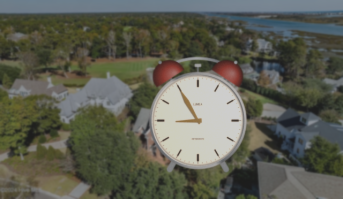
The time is 8h55
